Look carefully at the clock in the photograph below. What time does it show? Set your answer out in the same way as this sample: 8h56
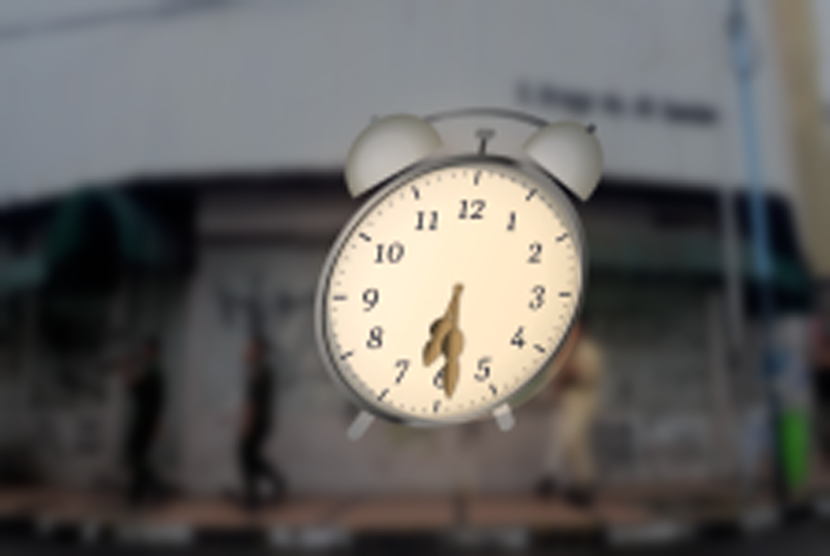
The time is 6h29
